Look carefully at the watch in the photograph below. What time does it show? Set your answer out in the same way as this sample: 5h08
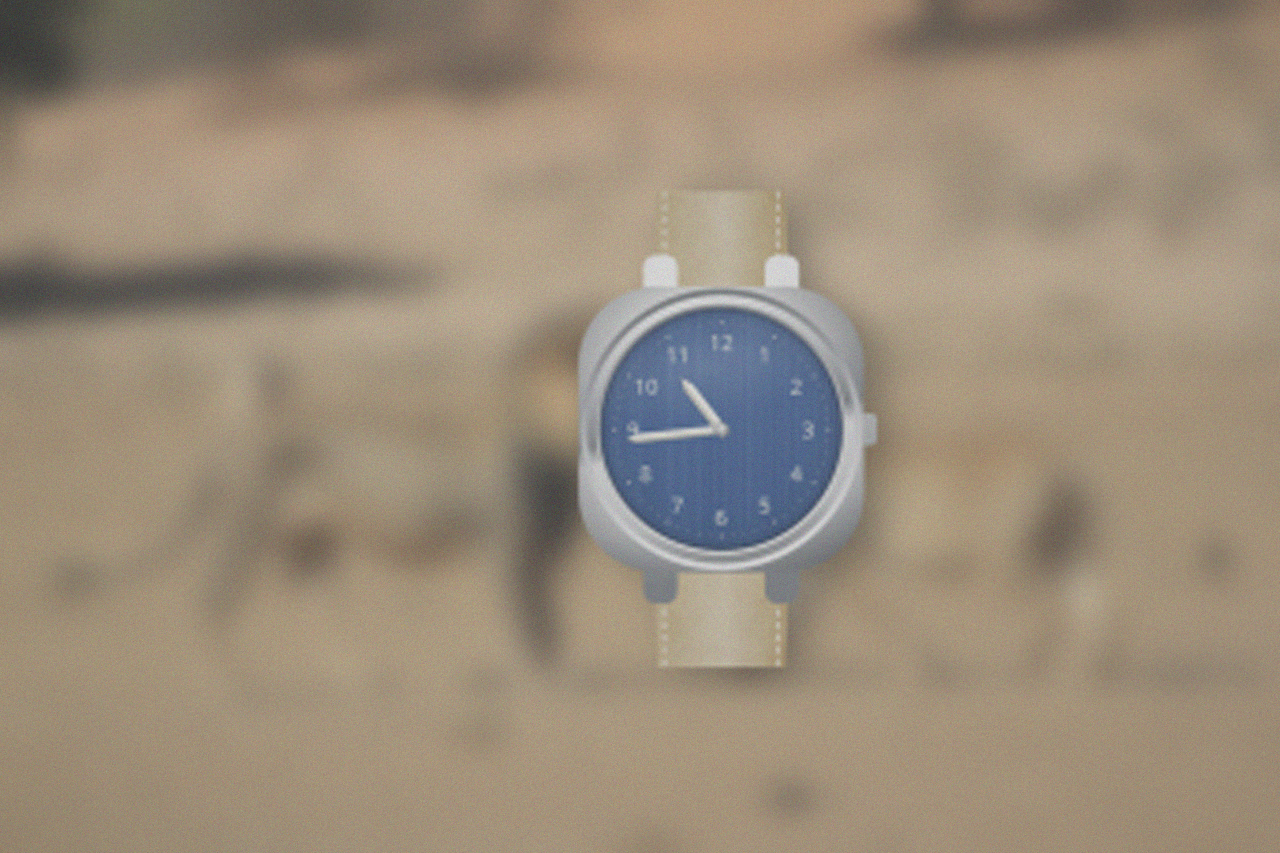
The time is 10h44
